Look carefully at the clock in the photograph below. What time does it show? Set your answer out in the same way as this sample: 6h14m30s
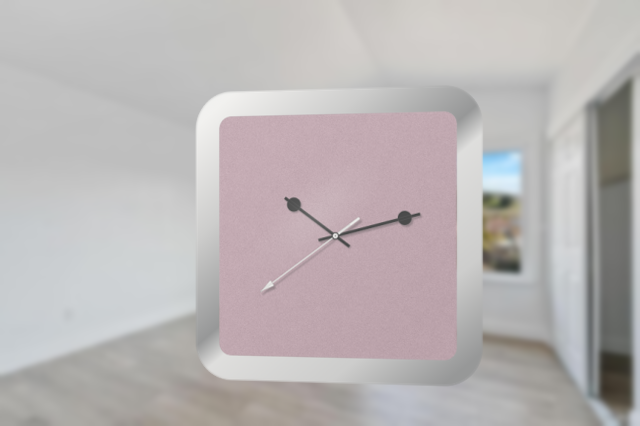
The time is 10h12m39s
